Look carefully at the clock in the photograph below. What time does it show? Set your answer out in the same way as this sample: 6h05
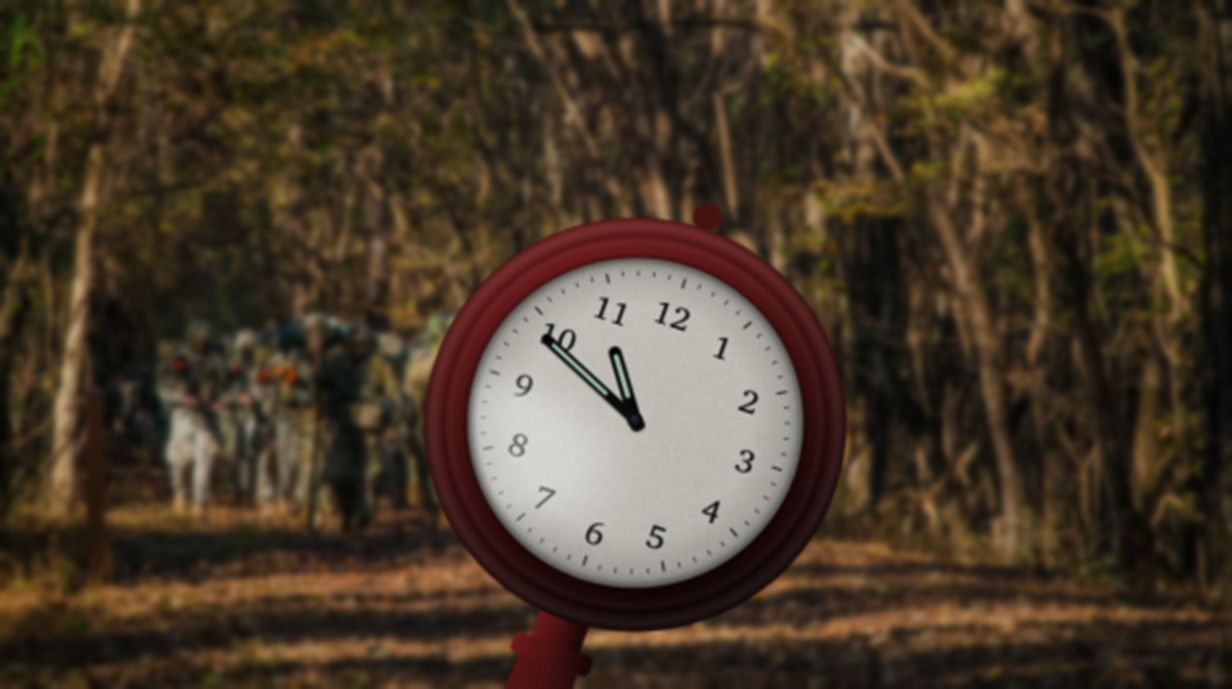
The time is 10h49
